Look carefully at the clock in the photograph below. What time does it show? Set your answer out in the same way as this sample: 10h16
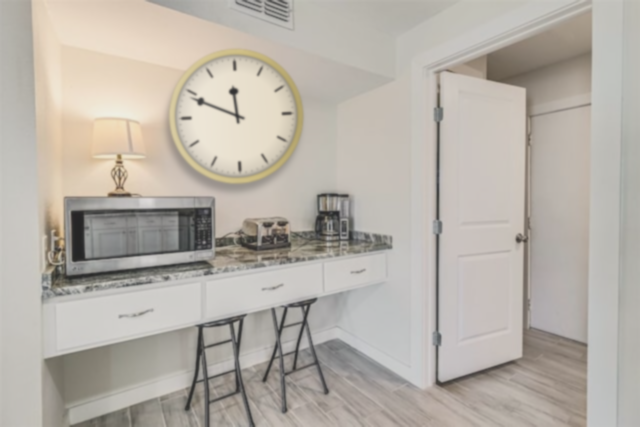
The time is 11h49
